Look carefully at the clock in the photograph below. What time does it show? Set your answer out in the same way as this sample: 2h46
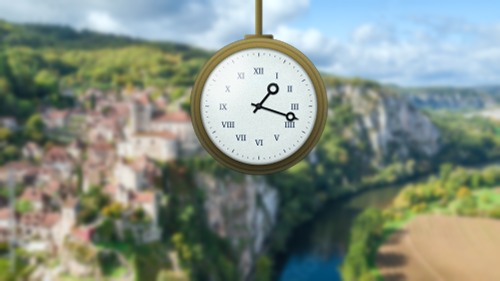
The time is 1h18
